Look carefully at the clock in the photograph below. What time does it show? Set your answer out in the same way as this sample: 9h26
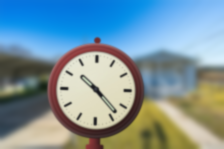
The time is 10h23
